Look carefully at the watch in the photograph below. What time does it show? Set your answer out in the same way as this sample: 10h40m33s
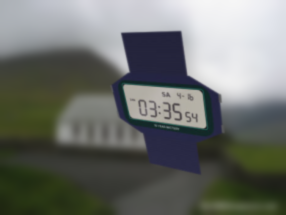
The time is 3h35m54s
